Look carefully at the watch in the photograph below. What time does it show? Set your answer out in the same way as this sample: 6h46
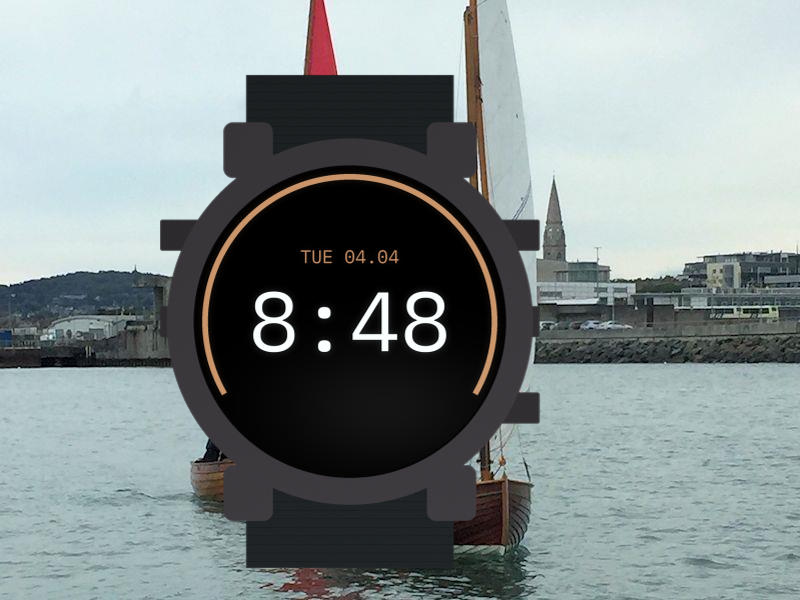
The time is 8h48
